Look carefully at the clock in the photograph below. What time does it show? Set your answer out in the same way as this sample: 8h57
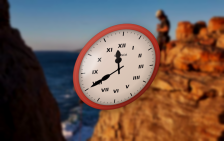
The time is 11h40
